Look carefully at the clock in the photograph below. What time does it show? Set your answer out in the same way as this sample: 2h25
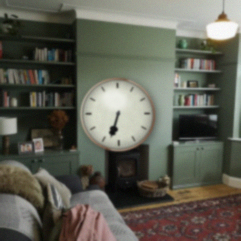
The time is 6h33
